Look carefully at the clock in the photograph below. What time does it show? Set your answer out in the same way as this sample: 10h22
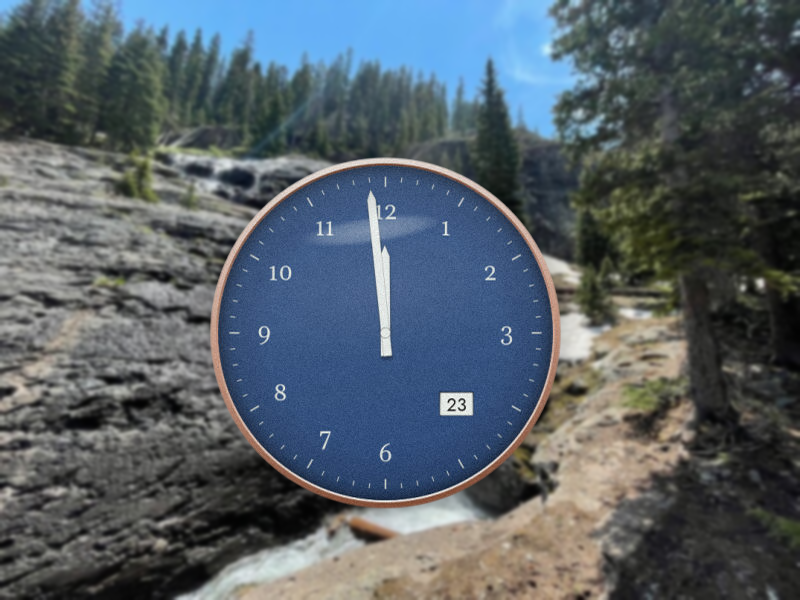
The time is 11h59
